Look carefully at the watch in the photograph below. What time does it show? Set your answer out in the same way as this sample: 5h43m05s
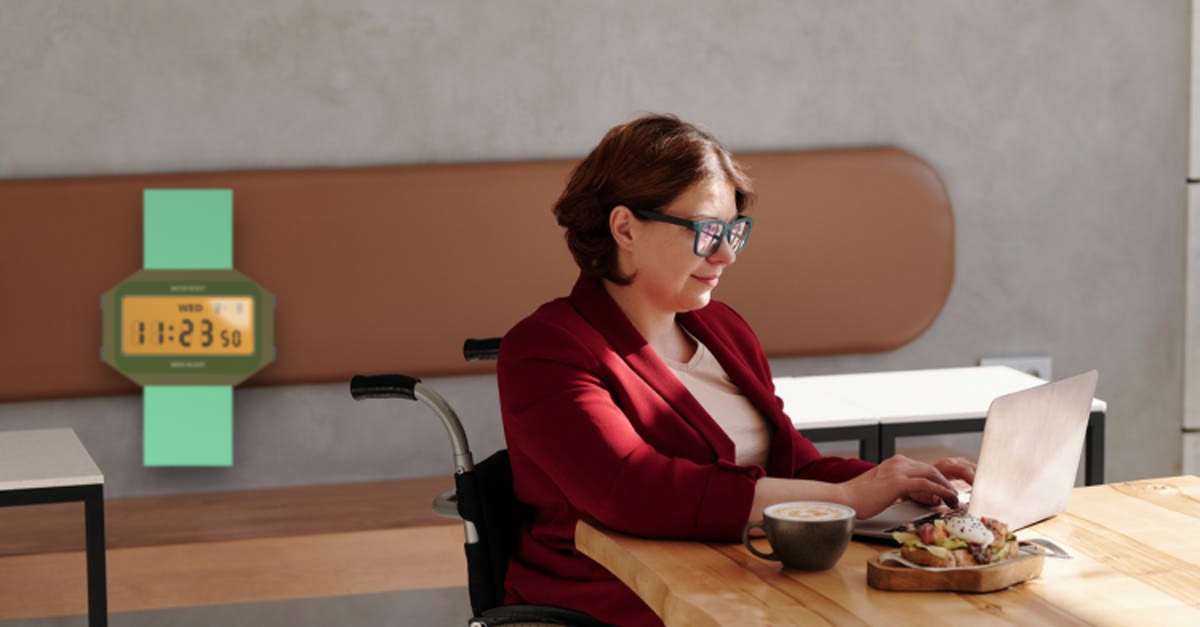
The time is 11h23m50s
